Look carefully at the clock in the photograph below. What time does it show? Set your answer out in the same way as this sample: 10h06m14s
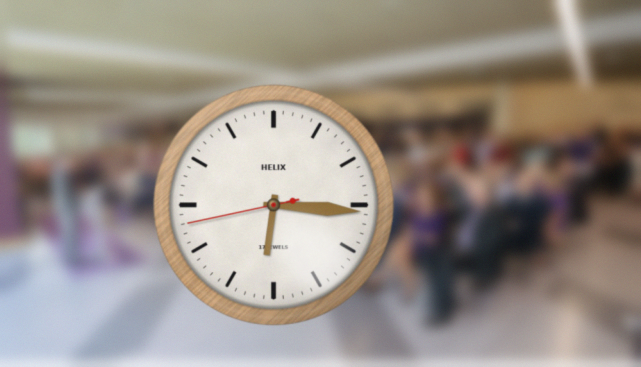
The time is 6h15m43s
